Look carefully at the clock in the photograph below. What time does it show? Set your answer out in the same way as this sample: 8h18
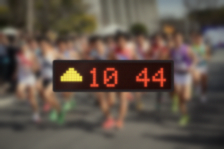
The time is 10h44
